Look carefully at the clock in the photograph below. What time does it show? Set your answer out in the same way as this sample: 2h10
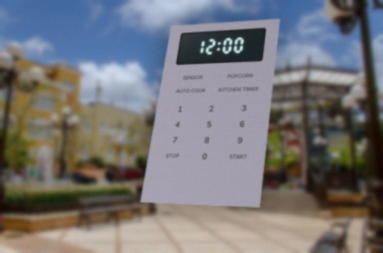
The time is 12h00
